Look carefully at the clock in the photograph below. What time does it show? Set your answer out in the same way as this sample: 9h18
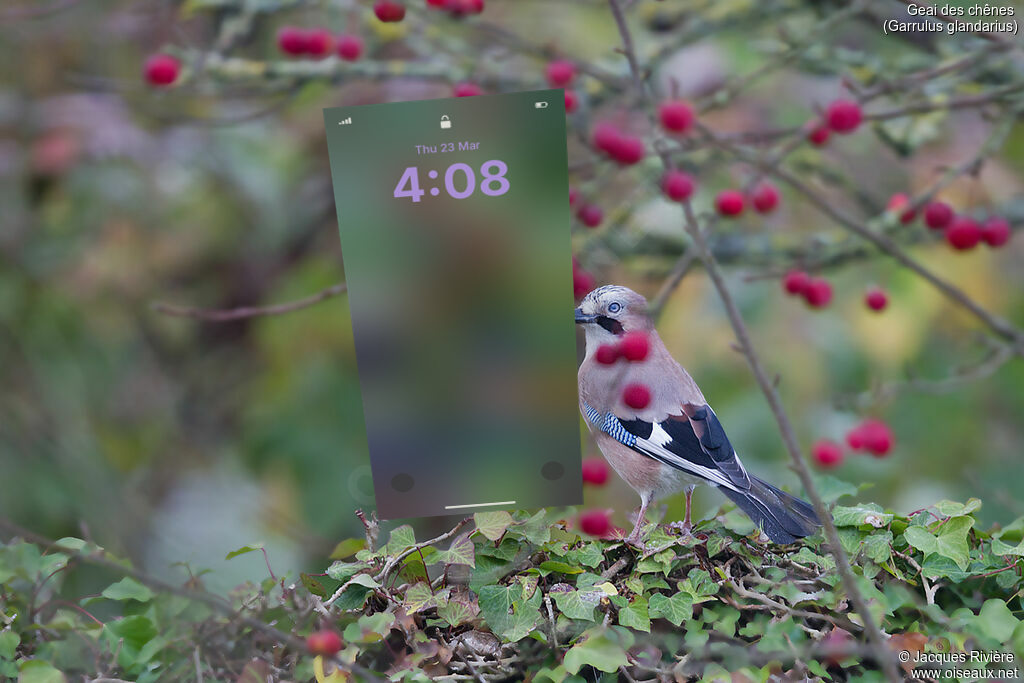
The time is 4h08
